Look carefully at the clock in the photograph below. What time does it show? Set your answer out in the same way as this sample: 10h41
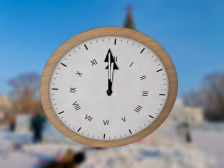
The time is 11h59
